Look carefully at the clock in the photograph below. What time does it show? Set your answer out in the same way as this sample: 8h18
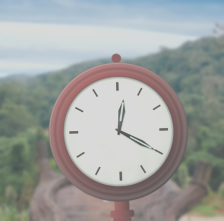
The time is 12h20
